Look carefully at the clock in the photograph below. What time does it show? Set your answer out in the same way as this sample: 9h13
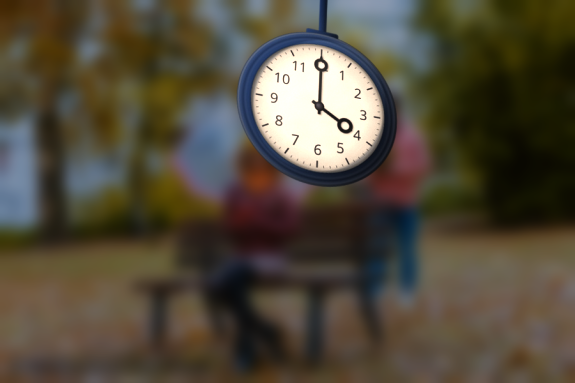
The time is 4h00
